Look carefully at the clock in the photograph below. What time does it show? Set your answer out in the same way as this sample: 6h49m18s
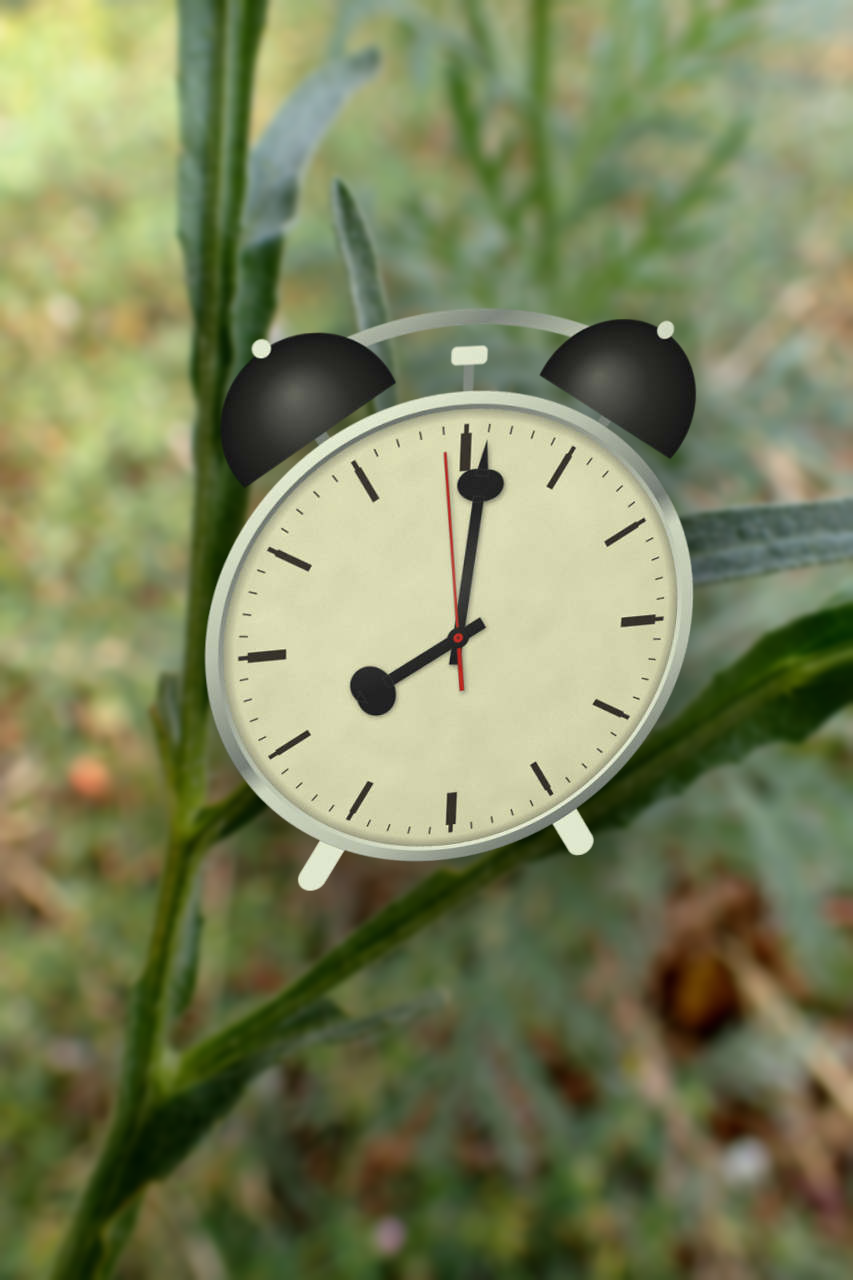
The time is 8h00m59s
